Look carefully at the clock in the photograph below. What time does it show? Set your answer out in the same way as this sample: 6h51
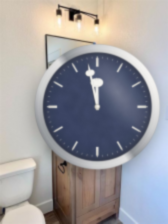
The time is 11h58
